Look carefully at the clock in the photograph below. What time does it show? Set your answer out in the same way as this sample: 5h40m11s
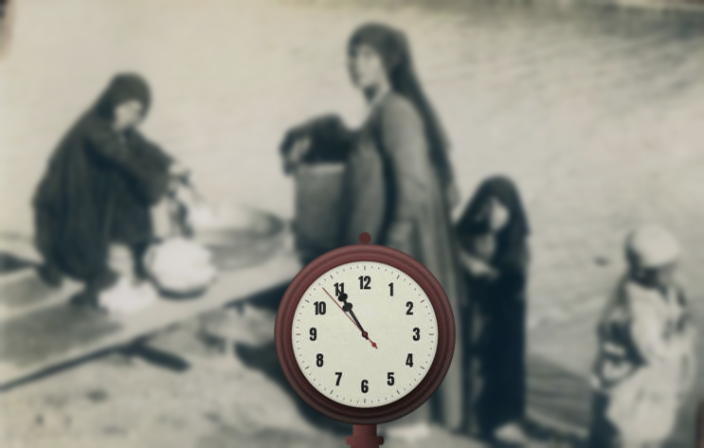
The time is 10h54m53s
